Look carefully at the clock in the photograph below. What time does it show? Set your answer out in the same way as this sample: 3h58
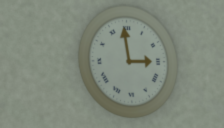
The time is 2h59
